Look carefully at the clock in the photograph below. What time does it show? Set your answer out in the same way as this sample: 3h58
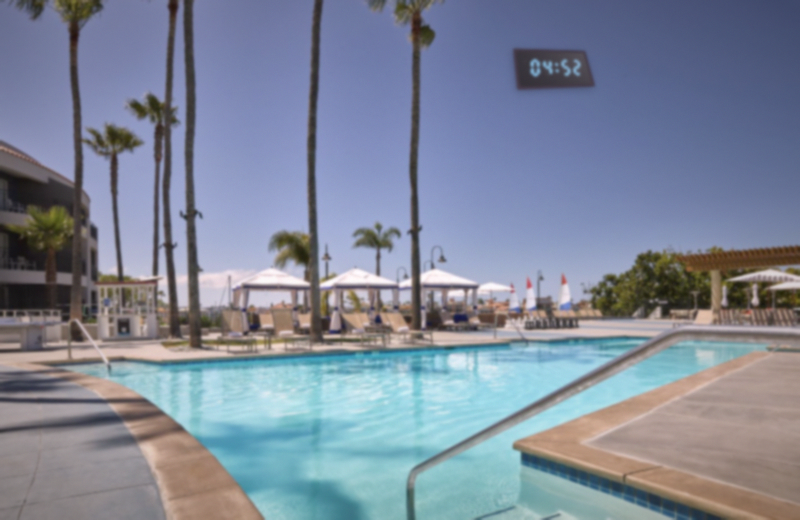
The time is 4h52
